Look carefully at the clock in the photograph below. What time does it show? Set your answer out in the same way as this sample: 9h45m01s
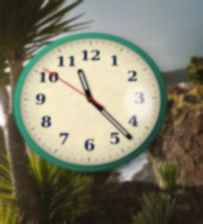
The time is 11h22m51s
